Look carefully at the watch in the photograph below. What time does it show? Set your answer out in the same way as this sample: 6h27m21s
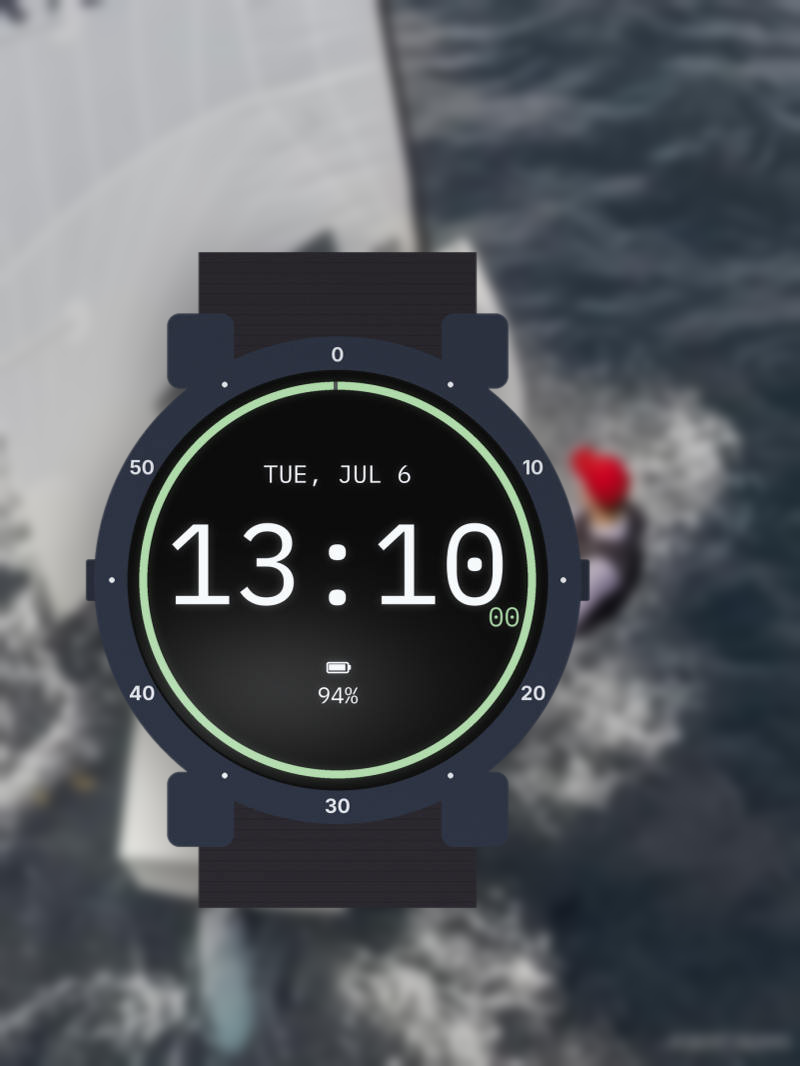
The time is 13h10m00s
